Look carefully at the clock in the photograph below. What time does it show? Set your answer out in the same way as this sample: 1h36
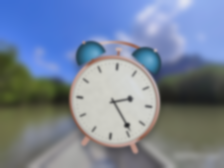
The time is 2h24
